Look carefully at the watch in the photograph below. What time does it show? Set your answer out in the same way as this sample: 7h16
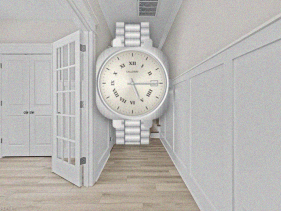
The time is 5h15
